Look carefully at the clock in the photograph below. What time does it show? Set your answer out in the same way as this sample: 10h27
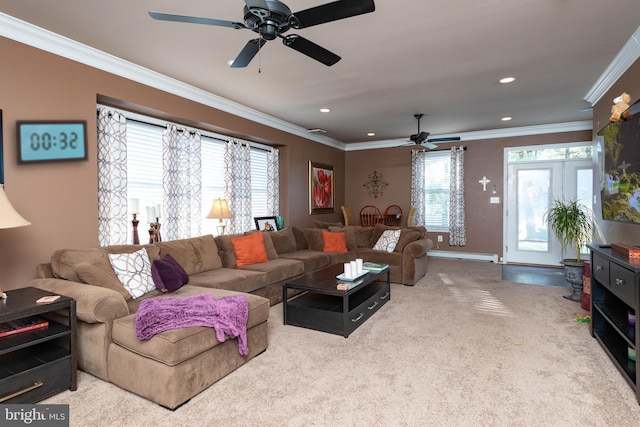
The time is 0h32
